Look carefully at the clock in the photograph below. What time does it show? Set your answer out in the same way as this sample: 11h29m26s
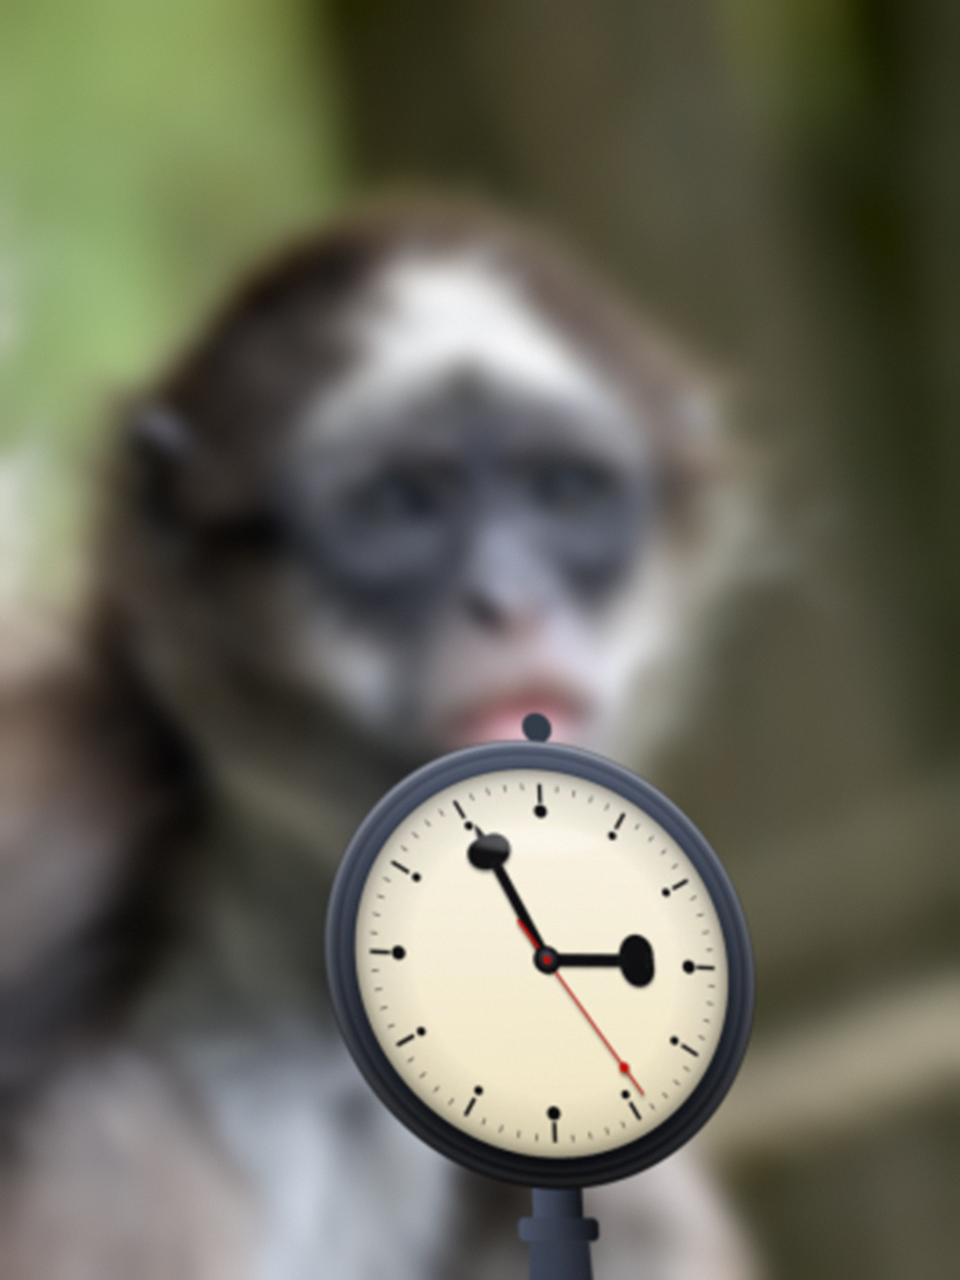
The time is 2h55m24s
